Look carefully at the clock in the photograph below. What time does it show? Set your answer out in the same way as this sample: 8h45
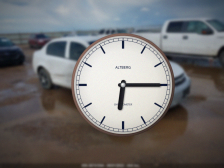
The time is 6h15
